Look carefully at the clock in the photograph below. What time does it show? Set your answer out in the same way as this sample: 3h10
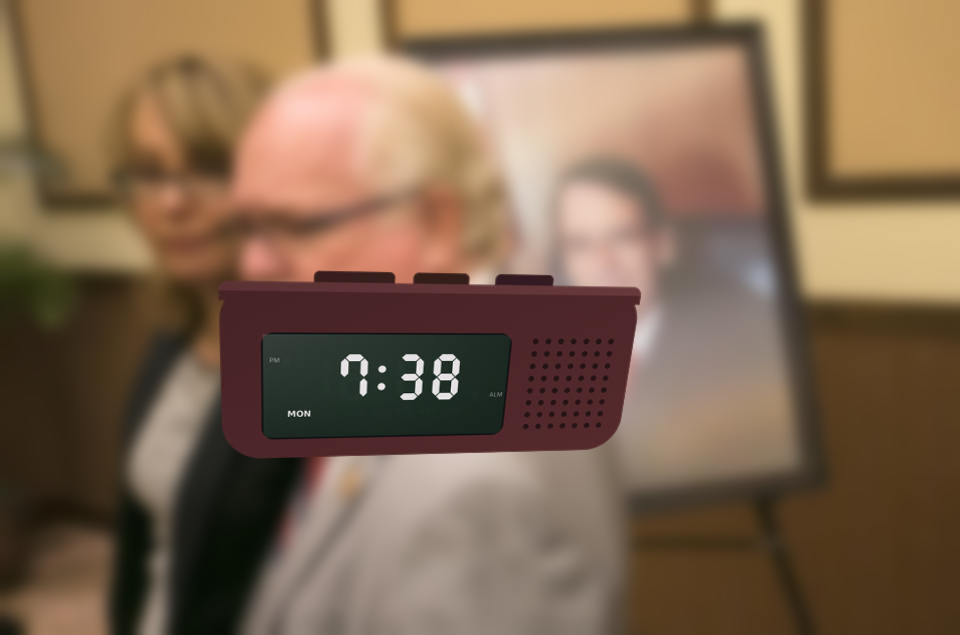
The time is 7h38
